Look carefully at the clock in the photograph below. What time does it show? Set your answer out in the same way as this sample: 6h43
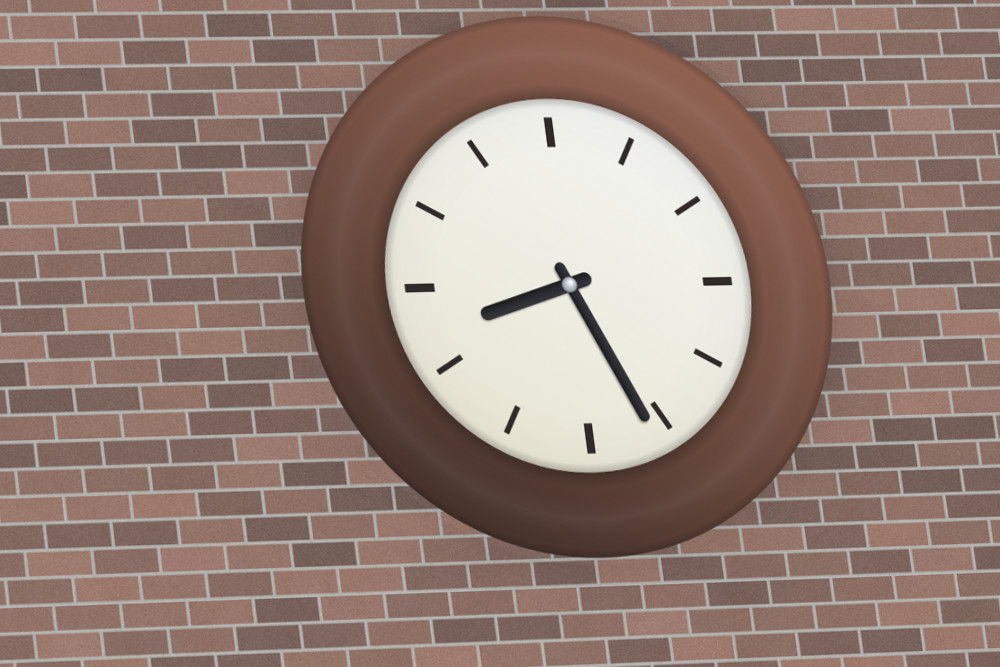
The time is 8h26
